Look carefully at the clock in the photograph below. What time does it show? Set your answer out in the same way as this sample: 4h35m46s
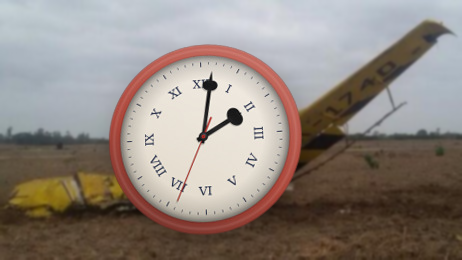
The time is 2h01m34s
